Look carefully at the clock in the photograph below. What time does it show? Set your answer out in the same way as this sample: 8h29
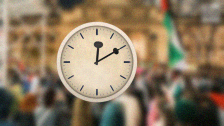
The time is 12h10
